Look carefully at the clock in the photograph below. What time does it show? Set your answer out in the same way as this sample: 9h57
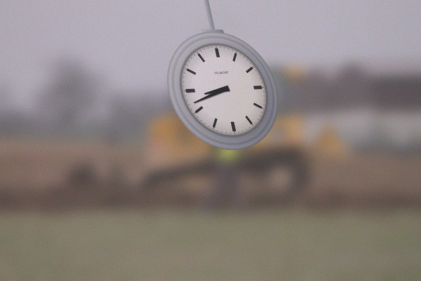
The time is 8h42
